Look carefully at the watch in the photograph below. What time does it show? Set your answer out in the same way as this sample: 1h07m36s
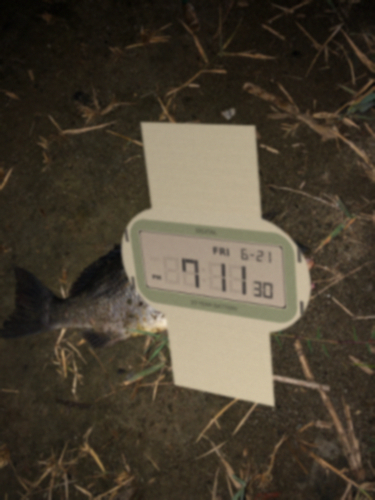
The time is 7h11m30s
